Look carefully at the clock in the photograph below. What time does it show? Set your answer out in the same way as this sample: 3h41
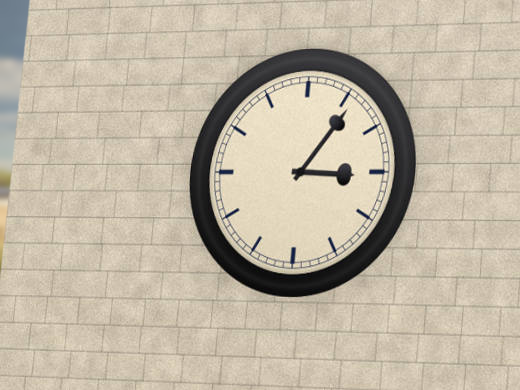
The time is 3h06
